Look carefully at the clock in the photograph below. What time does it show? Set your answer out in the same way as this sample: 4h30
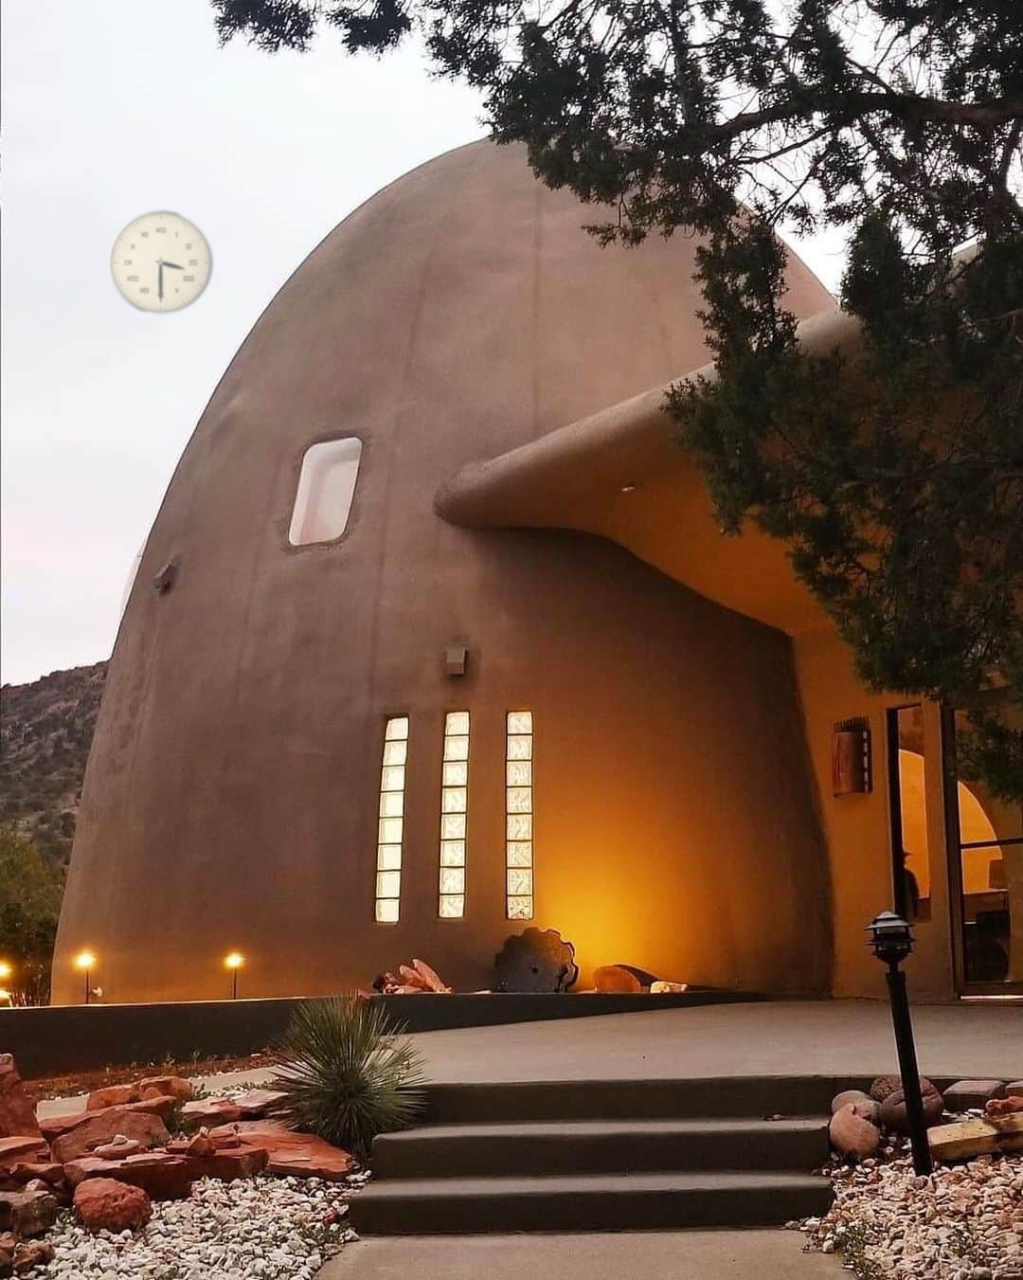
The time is 3h30
